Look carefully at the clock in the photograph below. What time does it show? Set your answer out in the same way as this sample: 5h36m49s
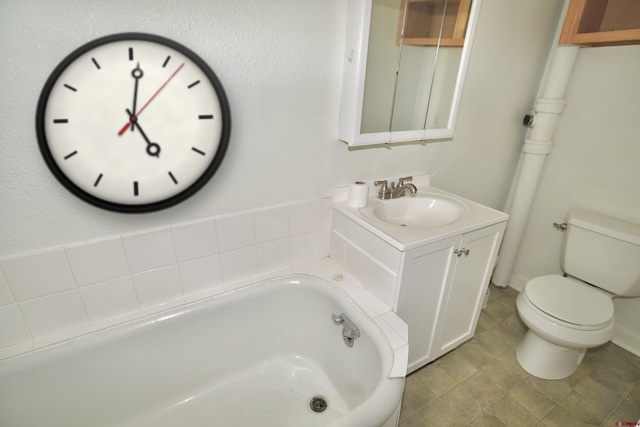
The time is 5h01m07s
